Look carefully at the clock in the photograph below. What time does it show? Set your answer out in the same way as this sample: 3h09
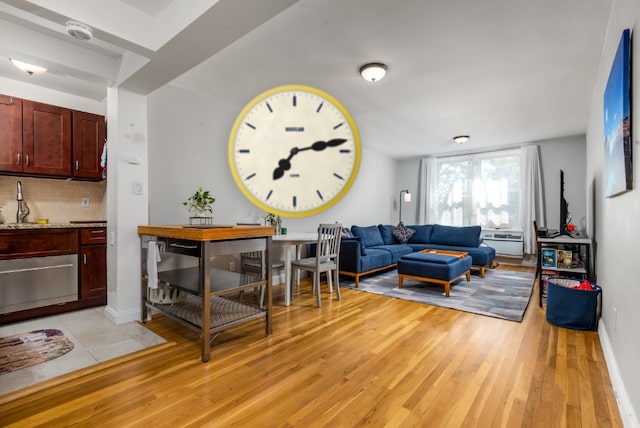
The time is 7h13
